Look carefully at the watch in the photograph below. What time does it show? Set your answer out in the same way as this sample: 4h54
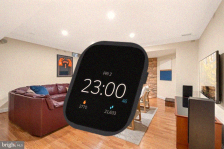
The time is 23h00
